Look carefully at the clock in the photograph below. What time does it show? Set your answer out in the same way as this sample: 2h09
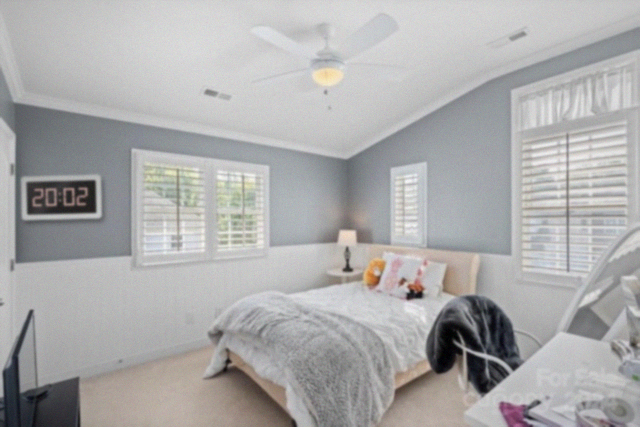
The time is 20h02
